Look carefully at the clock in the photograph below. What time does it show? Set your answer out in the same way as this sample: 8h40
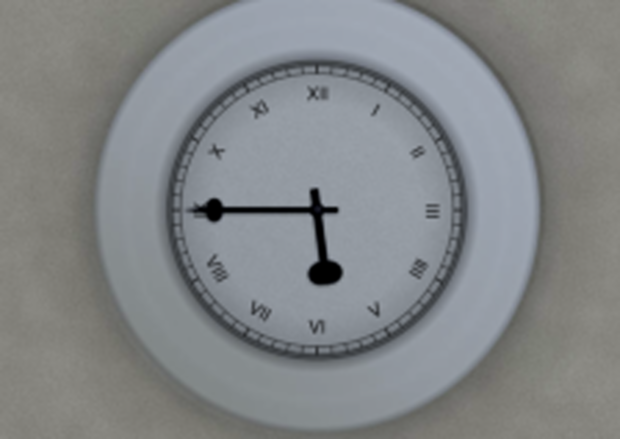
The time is 5h45
